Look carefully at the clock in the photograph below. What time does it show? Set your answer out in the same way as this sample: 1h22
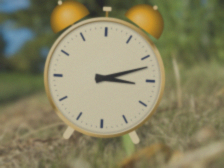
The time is 3h12
